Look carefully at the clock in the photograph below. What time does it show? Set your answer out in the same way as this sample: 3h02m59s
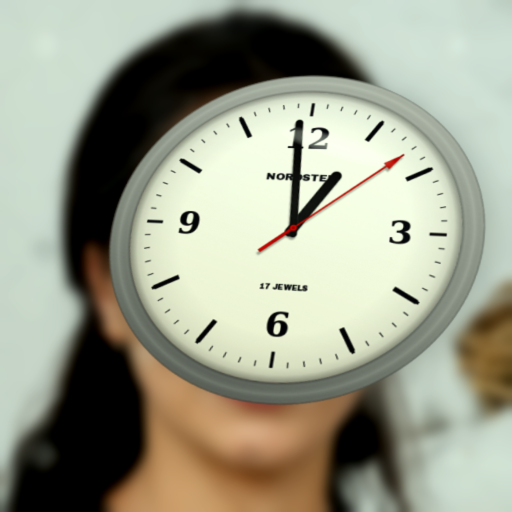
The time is 12h59m08s
